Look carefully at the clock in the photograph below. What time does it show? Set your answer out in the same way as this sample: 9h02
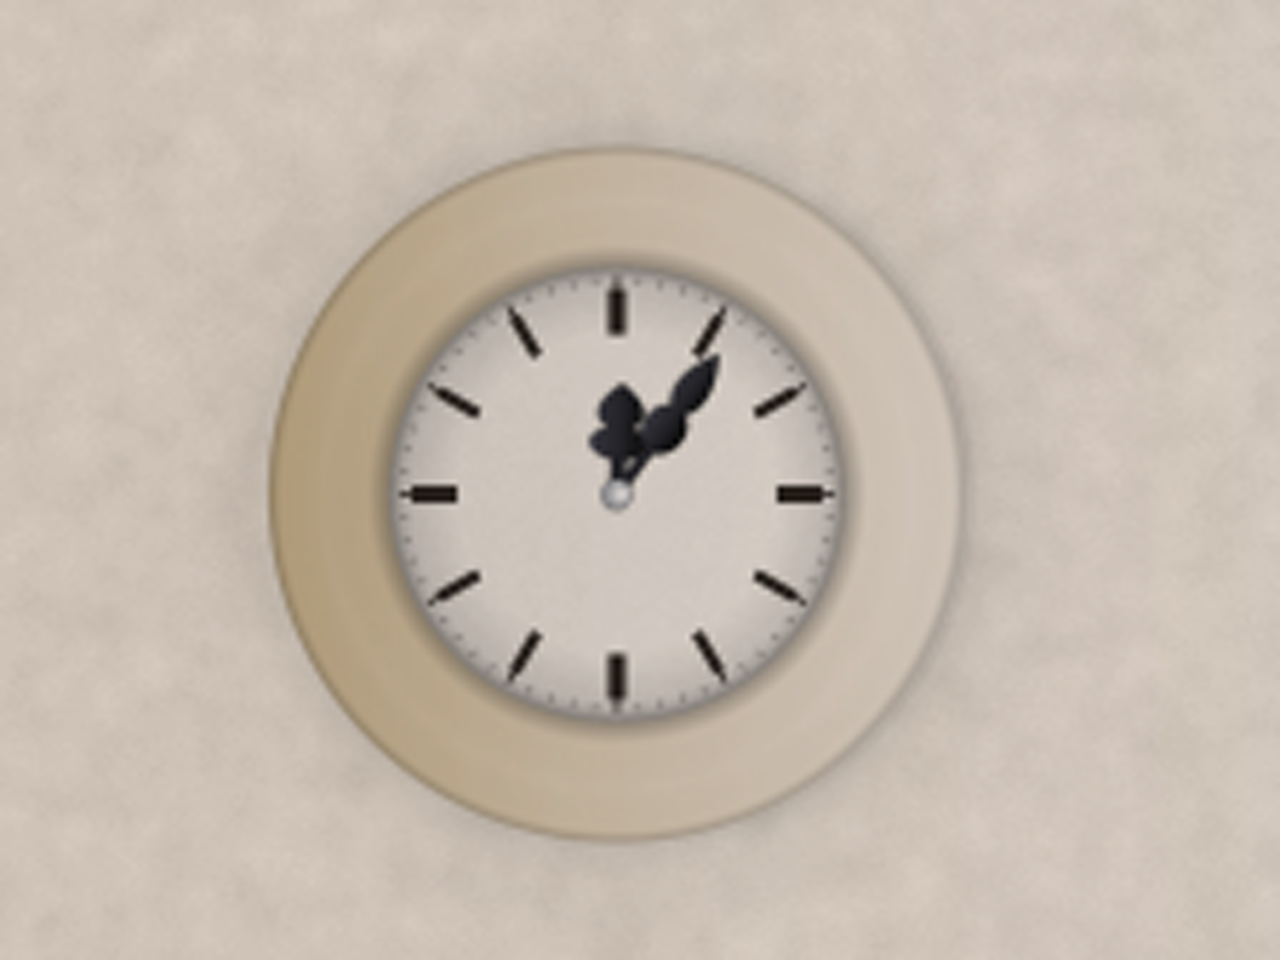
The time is 12h06
